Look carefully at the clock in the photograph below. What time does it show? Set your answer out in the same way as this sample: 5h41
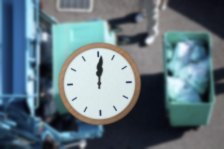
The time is 12h01
